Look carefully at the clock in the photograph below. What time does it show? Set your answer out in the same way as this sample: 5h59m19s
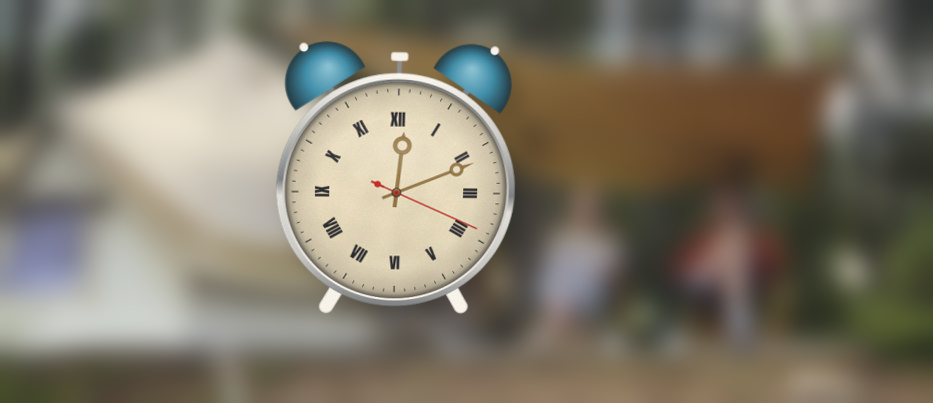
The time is 12h11m19s
